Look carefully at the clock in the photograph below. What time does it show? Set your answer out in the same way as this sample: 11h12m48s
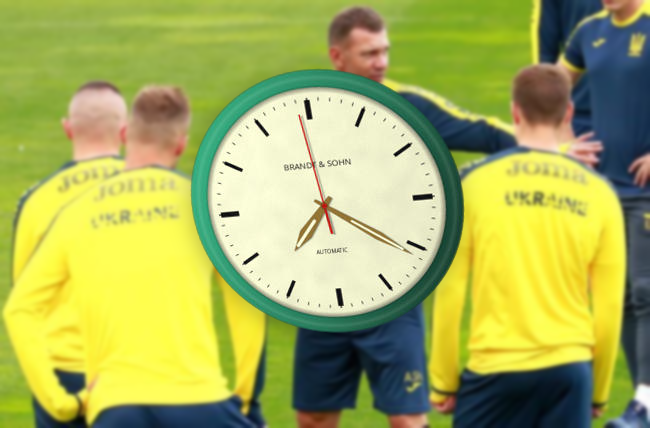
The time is 7h20m59s
